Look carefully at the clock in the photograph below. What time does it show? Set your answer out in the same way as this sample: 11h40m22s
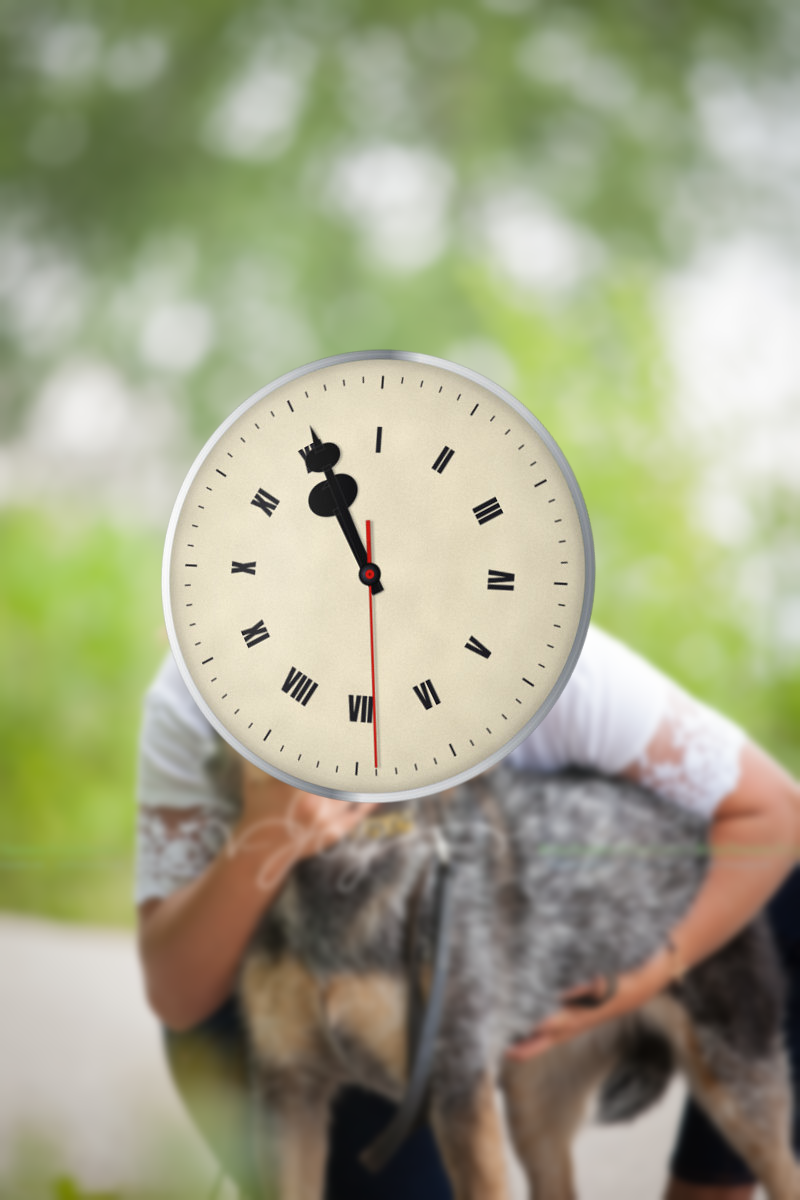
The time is 12h00m34s
